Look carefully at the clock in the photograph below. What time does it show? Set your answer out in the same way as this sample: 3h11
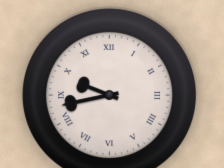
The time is 9h43
